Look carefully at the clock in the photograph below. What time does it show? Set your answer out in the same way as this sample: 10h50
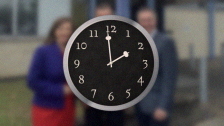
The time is 1h59
